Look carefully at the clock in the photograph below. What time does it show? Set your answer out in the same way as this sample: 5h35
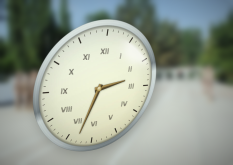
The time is 2h33
